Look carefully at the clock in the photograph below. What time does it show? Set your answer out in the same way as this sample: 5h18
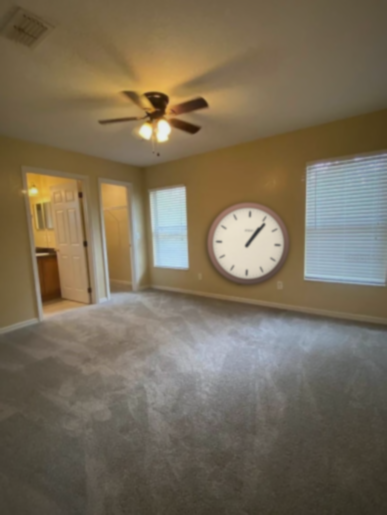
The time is 1h06
